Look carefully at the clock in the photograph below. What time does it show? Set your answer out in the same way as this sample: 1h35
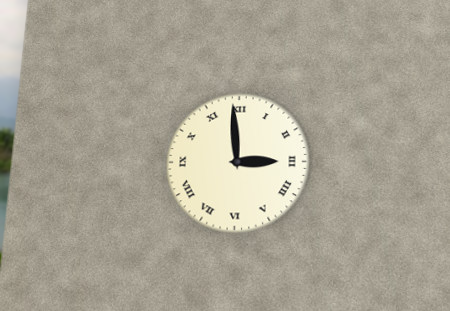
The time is 2h59
